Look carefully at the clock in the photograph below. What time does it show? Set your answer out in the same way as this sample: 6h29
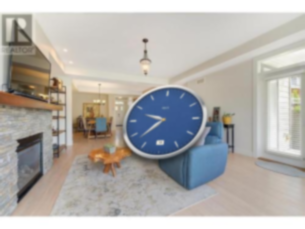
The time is 9h38
